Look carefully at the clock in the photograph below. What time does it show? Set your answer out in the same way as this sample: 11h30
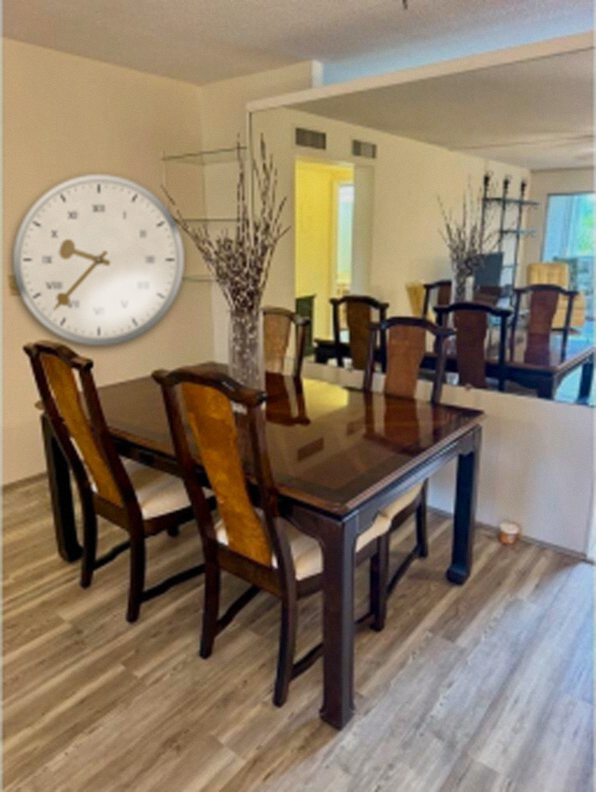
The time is 9h37
